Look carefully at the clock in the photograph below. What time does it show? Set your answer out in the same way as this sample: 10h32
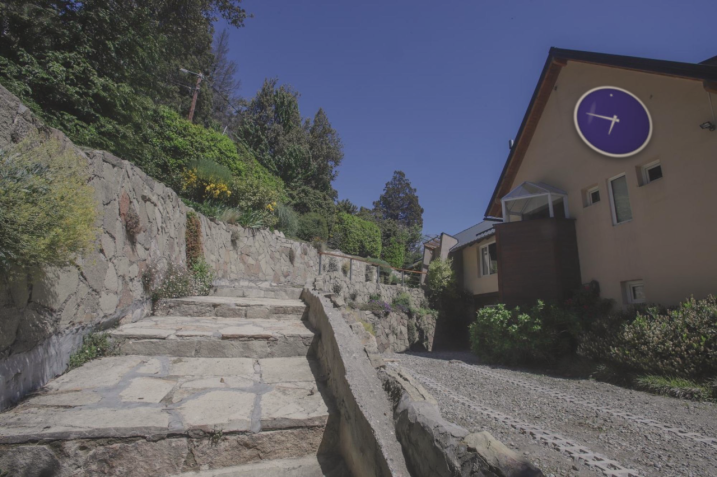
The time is 6h47
